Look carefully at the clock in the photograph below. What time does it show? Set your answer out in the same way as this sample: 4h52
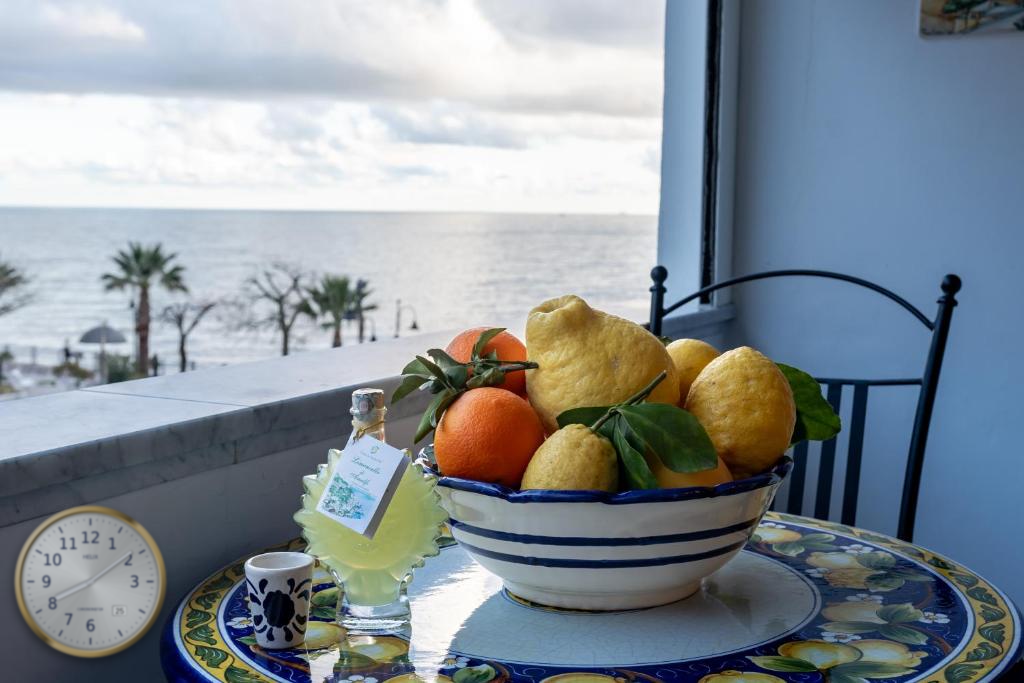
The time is 8h09
